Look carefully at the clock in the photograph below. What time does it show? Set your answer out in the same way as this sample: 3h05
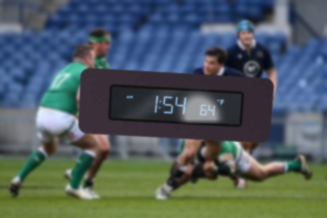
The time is 1h54
